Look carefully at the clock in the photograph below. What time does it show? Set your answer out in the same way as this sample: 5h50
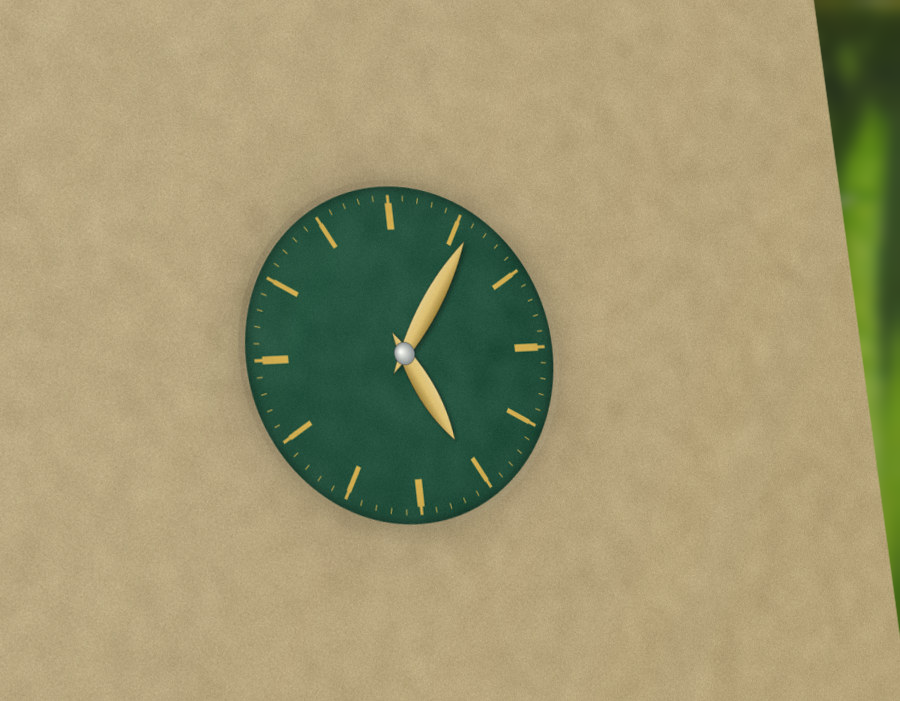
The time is 5h06
